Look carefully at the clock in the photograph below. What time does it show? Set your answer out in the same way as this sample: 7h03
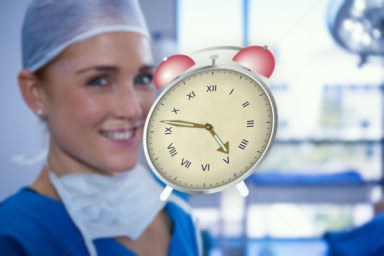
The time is 4h47
